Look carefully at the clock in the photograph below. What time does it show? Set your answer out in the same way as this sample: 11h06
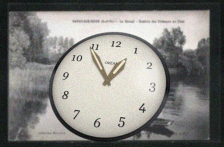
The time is 12h54
